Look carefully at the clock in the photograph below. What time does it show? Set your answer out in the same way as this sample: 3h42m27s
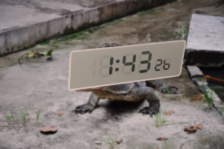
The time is 1h43m26s
